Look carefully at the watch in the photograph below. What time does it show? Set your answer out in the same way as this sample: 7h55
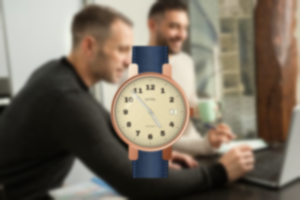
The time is 4h53
